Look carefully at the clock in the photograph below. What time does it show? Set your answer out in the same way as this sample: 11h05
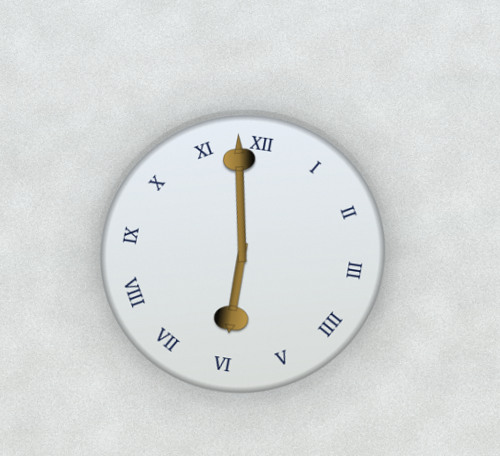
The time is 5h58
